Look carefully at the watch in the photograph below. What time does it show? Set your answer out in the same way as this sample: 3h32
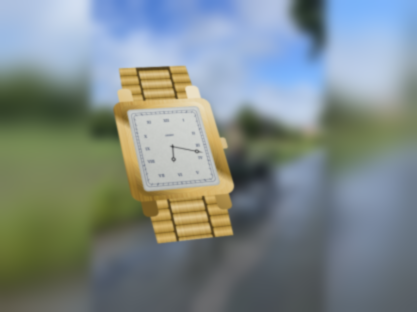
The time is 6h18
